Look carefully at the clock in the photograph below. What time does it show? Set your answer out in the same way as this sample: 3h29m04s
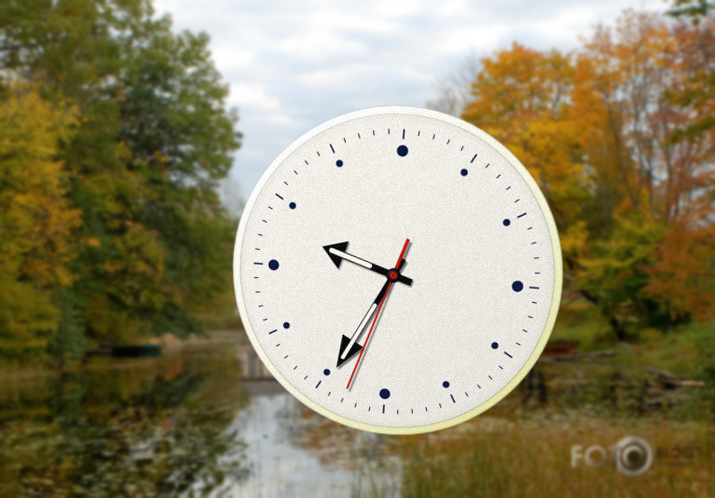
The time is 9h34m33s
